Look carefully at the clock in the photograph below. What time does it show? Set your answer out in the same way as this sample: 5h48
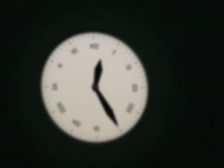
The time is 12h25
